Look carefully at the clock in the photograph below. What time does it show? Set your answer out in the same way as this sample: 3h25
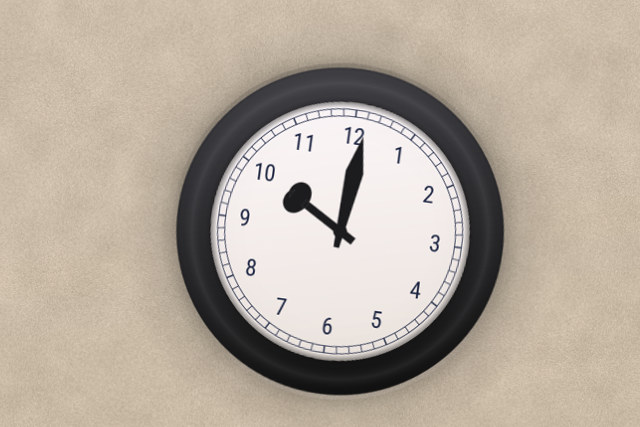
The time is 10h01
